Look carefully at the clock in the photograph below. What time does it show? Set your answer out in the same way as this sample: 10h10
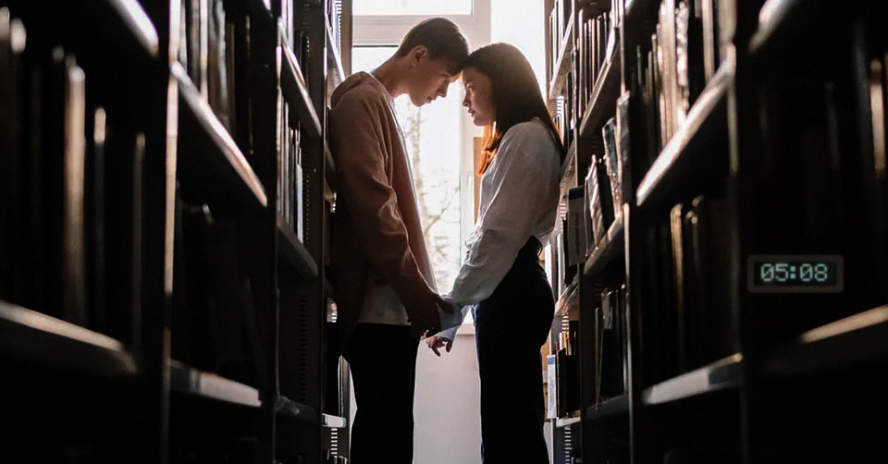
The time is 5h08
